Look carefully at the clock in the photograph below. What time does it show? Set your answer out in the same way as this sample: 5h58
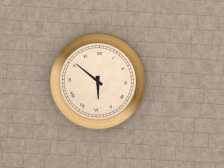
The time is 5h51
